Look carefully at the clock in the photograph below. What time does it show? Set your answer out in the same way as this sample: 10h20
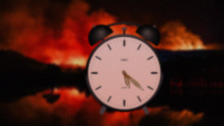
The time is 5h22
